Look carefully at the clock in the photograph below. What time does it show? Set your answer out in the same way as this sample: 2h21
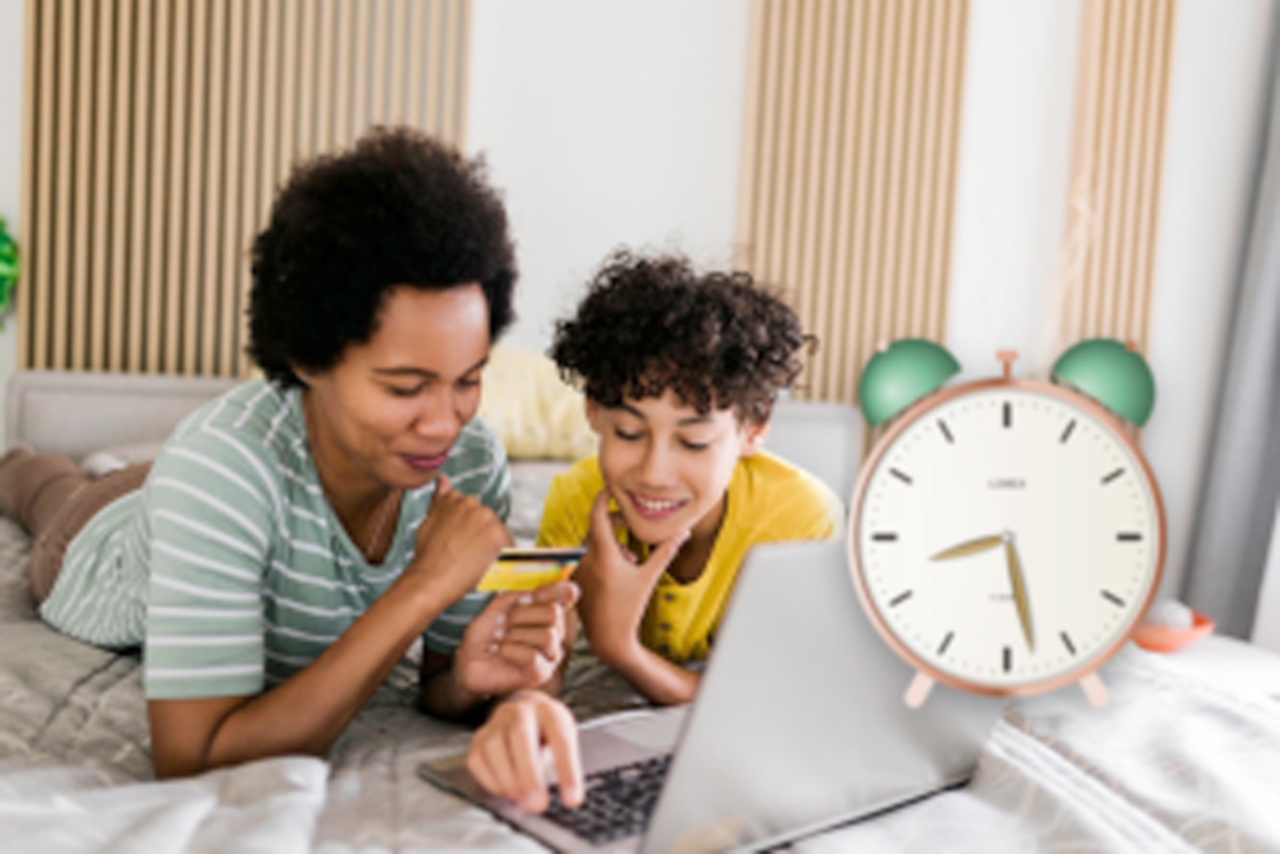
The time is 8h28
